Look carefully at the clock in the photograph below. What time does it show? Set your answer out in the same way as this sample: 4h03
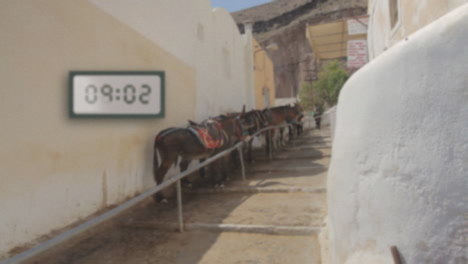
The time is 9h02
